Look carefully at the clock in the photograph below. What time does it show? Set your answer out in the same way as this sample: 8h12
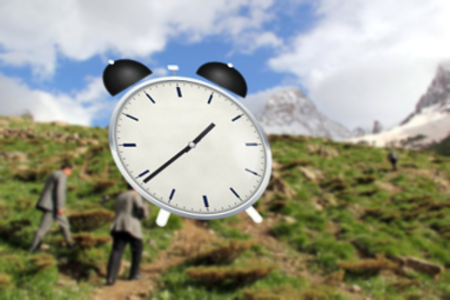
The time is 1h39
